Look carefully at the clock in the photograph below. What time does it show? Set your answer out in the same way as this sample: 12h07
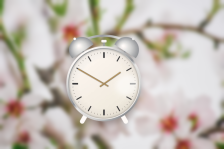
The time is 1h50
